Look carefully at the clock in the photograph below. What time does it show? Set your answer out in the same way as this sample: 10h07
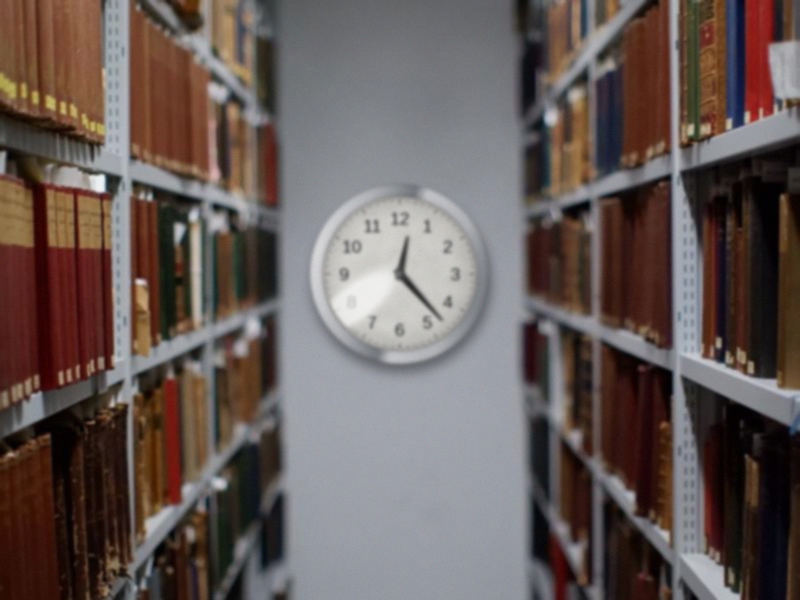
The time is 12h23
